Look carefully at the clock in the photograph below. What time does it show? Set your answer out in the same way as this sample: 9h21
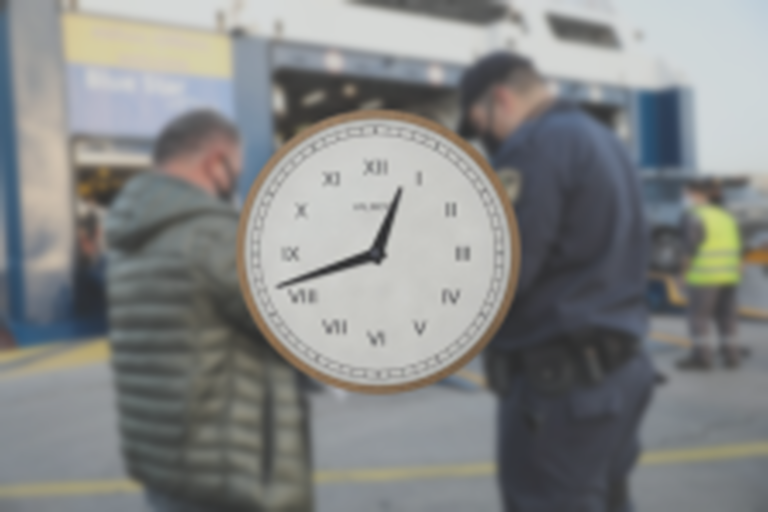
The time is 12h42
